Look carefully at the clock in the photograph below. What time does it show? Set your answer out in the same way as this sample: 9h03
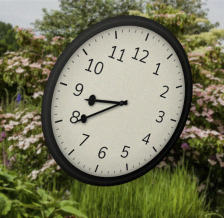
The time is 8h39
